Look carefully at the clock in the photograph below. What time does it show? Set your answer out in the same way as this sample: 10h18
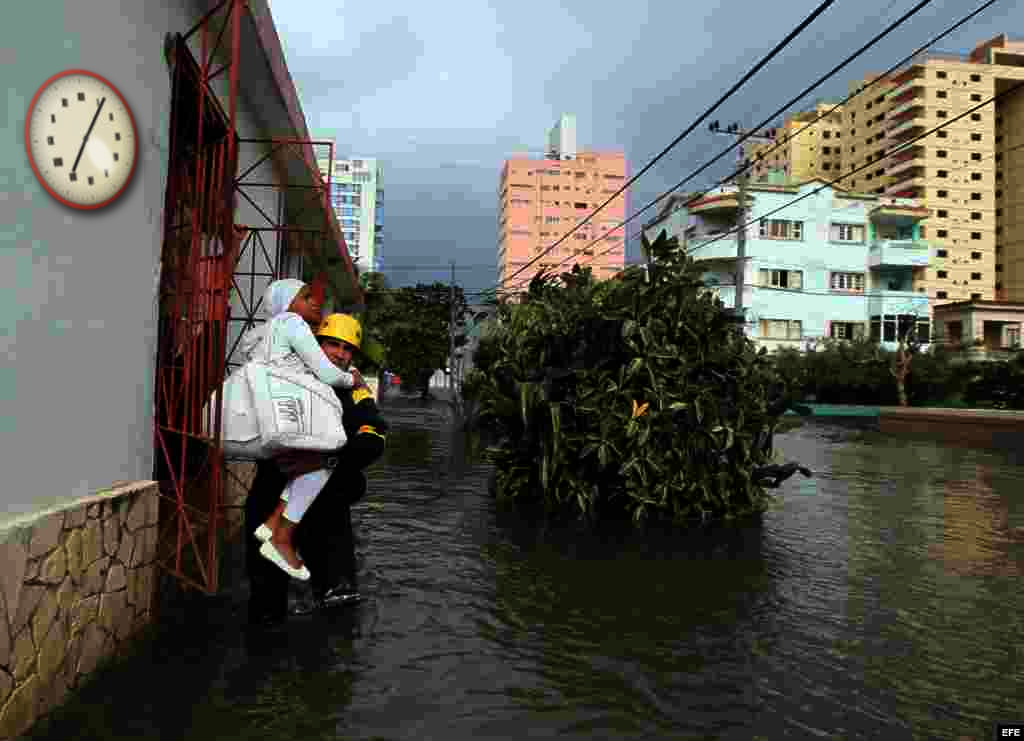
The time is 7h06
